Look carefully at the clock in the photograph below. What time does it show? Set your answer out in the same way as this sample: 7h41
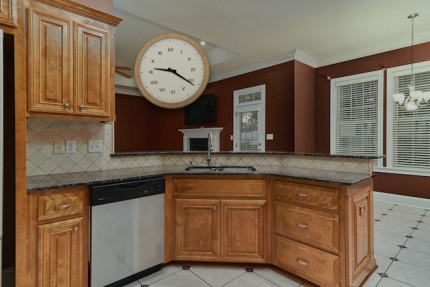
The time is 9h21
